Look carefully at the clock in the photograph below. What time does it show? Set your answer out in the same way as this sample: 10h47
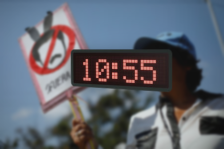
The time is 10h55
